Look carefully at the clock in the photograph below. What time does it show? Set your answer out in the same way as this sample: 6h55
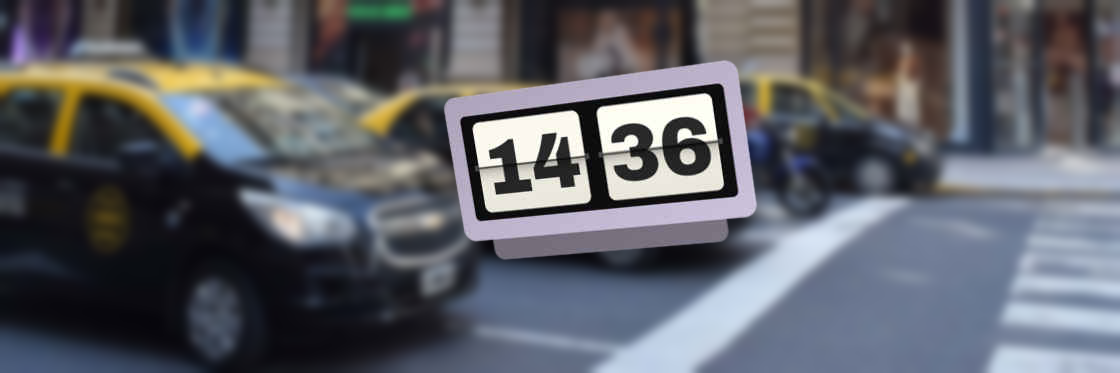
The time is 14h36
